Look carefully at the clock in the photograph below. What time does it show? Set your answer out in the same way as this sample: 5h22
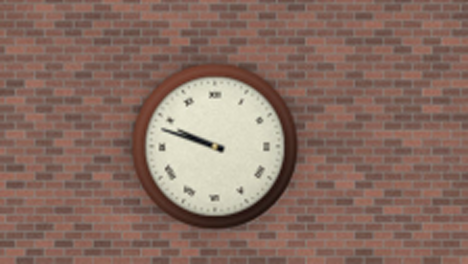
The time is 9h48
